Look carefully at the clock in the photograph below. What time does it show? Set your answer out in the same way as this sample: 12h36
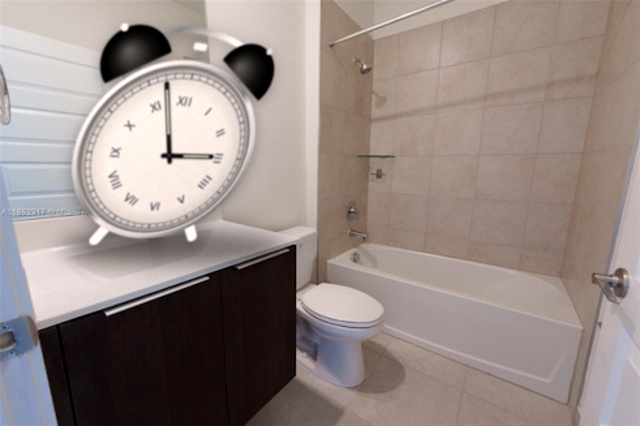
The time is 2h57
